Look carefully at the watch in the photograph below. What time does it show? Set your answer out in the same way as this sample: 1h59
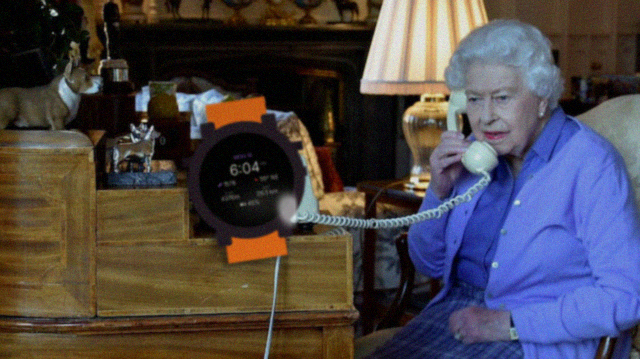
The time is 6h04
